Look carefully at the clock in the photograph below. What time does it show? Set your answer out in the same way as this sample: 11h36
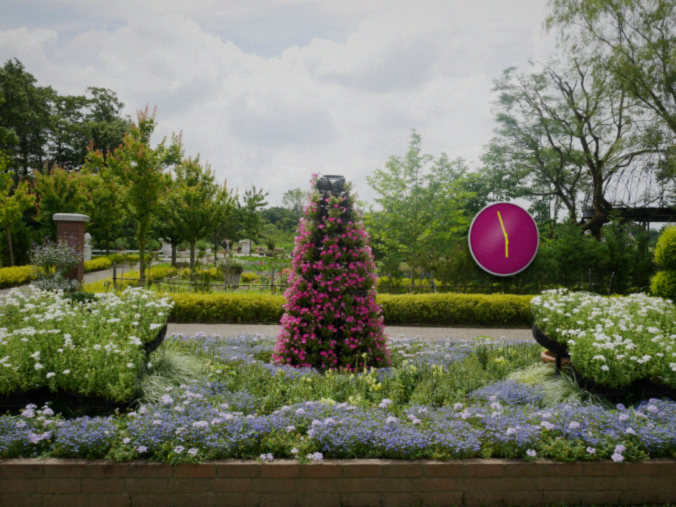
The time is 5h57
